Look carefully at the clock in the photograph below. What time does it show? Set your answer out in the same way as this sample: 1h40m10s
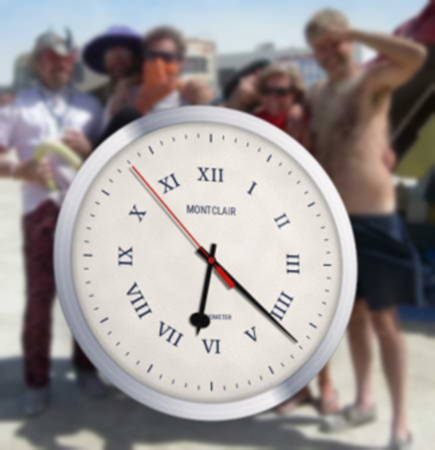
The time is 6h21m53s
